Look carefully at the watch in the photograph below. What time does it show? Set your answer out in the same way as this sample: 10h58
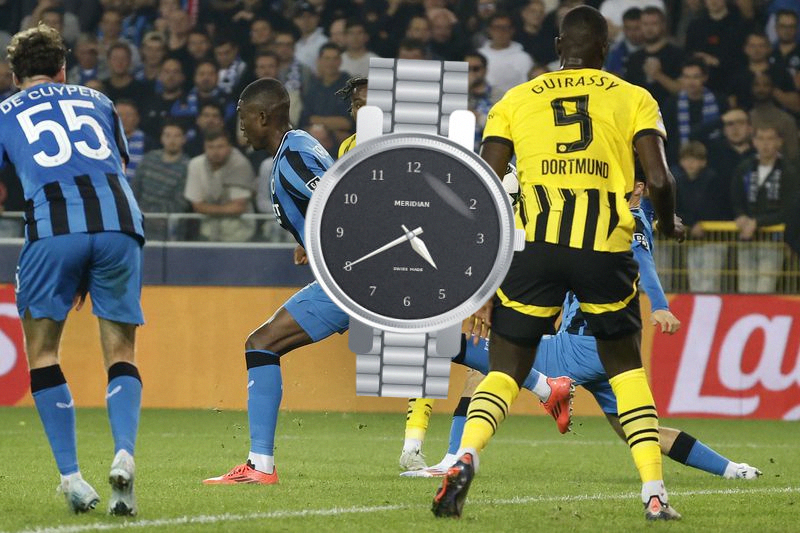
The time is 4h40
